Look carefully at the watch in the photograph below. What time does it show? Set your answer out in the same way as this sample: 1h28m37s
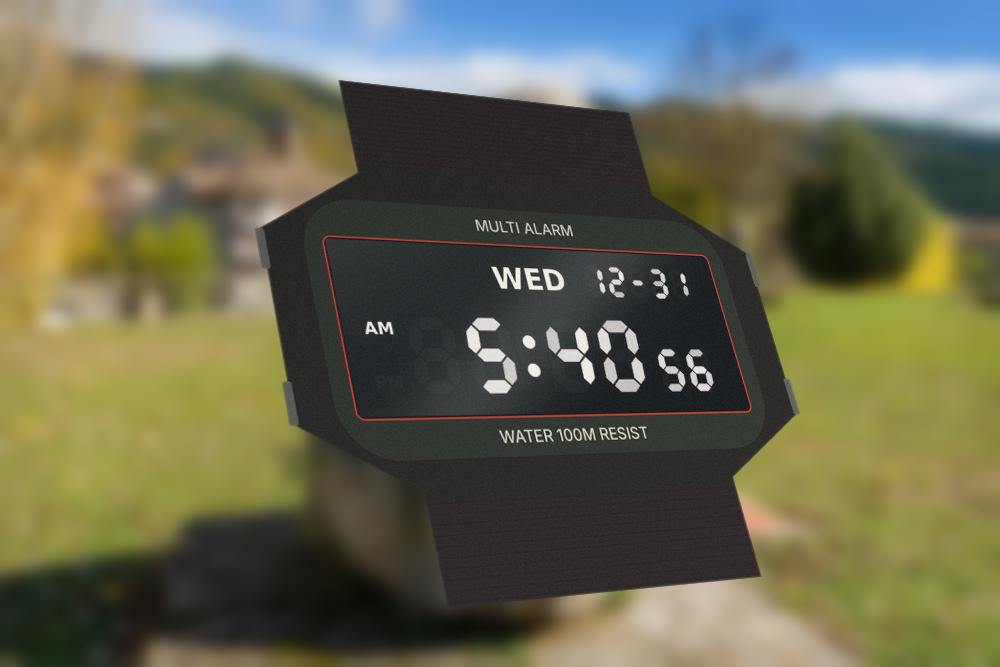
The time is 5h40m56s
